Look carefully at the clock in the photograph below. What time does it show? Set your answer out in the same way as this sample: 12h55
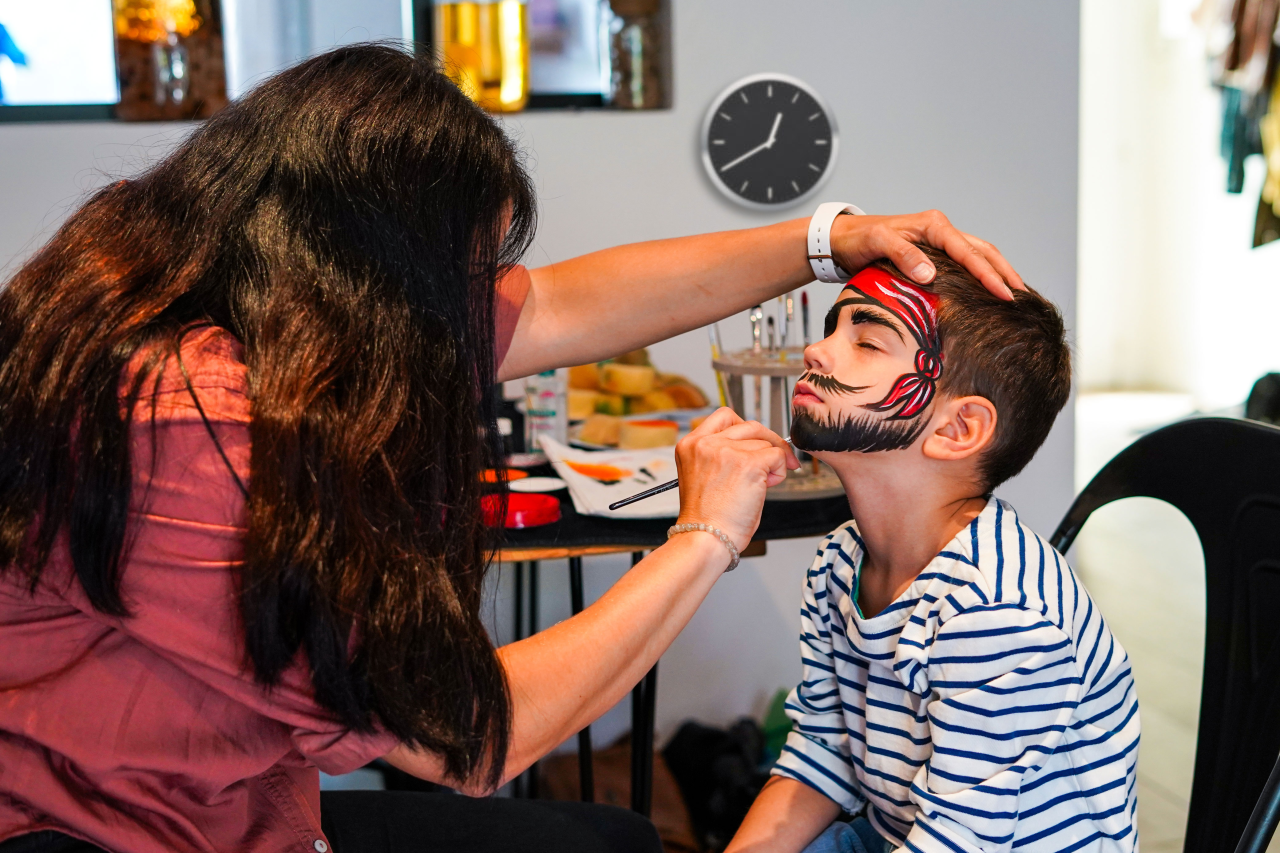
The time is 12h40
